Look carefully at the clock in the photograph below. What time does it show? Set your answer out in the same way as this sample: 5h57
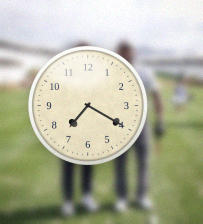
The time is 7h20
